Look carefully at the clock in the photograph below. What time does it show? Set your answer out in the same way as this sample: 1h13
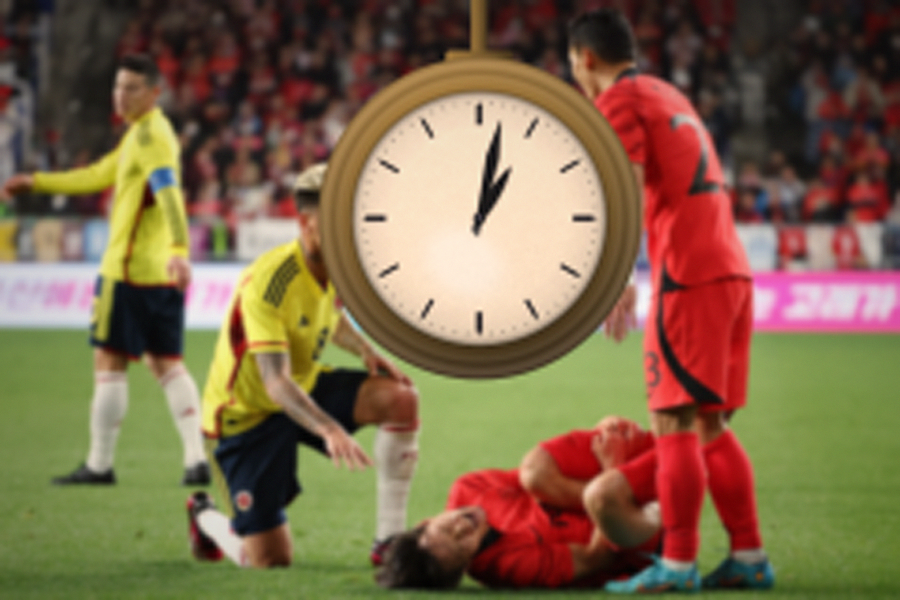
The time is 1h02
